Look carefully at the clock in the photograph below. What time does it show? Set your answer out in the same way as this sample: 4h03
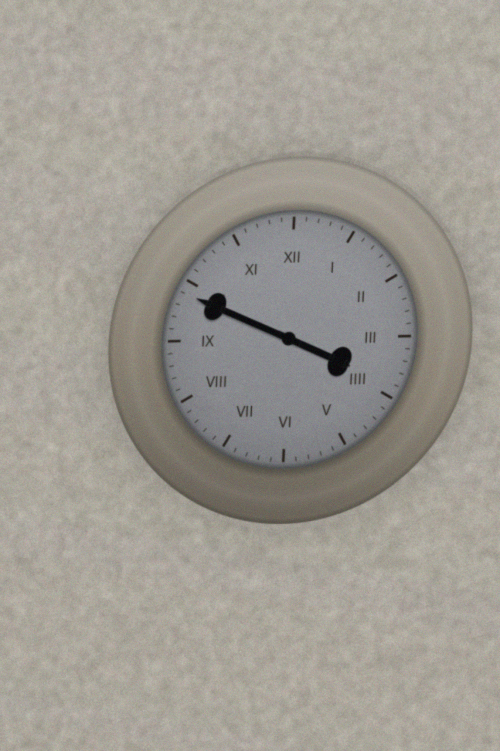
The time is 3h49
